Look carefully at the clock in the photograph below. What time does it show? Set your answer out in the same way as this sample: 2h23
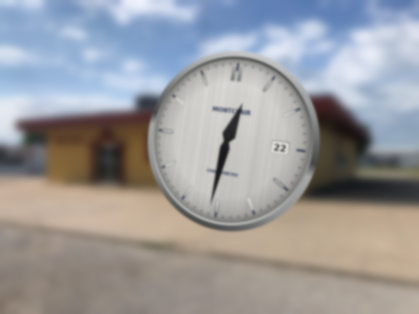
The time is 12h31
